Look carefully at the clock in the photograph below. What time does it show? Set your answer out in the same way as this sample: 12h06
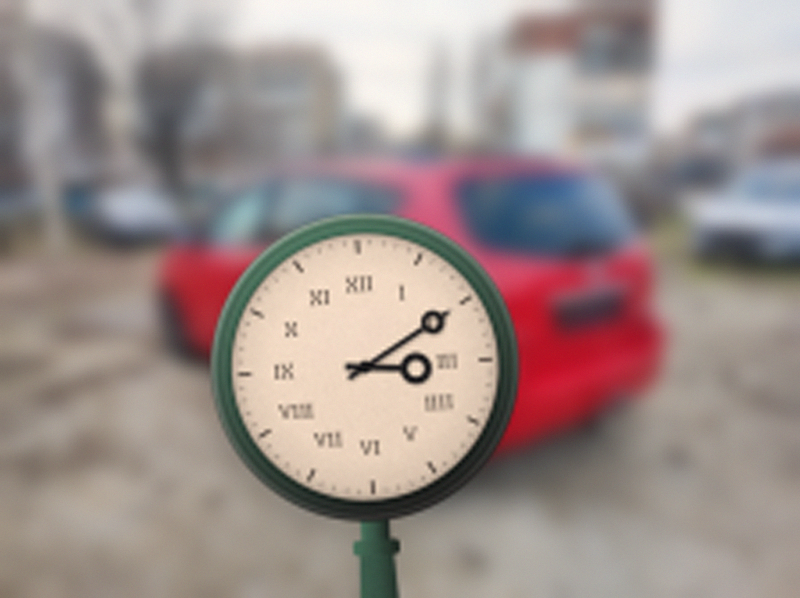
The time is 3h10
